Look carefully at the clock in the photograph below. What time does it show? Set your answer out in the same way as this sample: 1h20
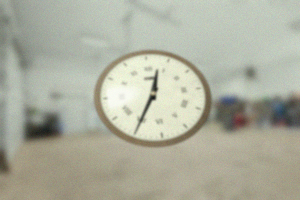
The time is 12h35
